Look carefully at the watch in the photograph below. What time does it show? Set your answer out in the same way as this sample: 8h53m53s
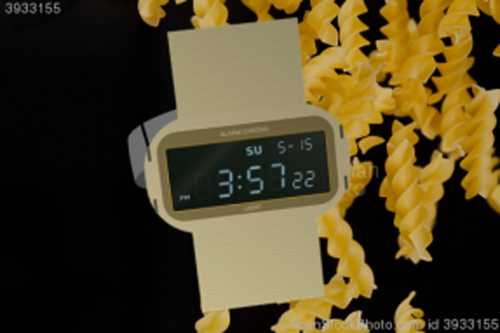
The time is 3h57m22s
